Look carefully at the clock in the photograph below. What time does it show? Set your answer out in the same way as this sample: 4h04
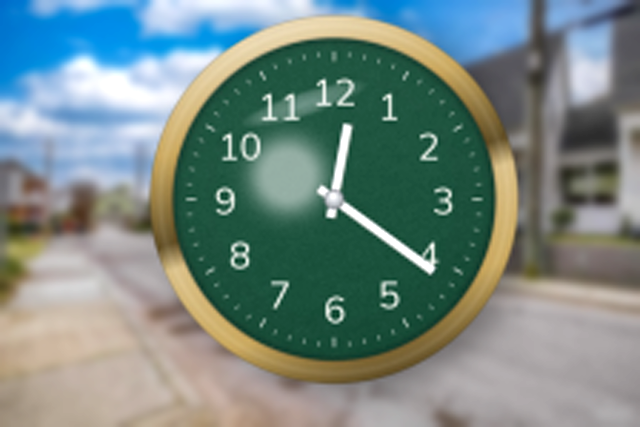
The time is 12h21
